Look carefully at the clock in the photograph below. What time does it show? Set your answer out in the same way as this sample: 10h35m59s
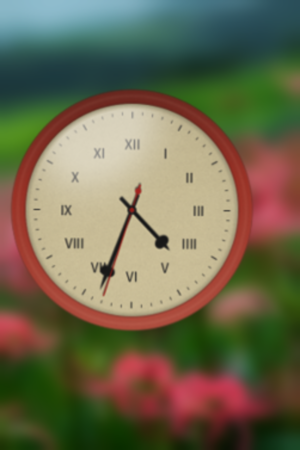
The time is 4h33m33s
